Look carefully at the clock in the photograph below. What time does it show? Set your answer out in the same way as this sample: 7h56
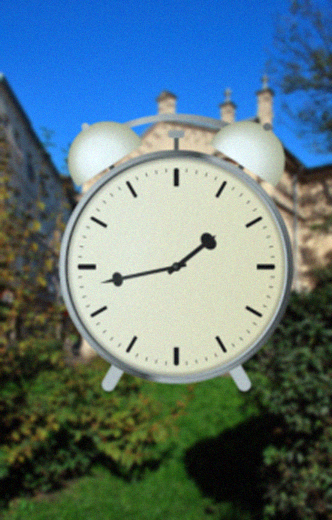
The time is 1h43
